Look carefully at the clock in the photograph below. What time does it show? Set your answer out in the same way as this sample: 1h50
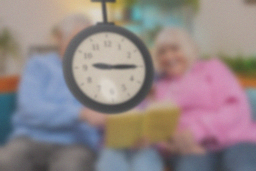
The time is 9h15
